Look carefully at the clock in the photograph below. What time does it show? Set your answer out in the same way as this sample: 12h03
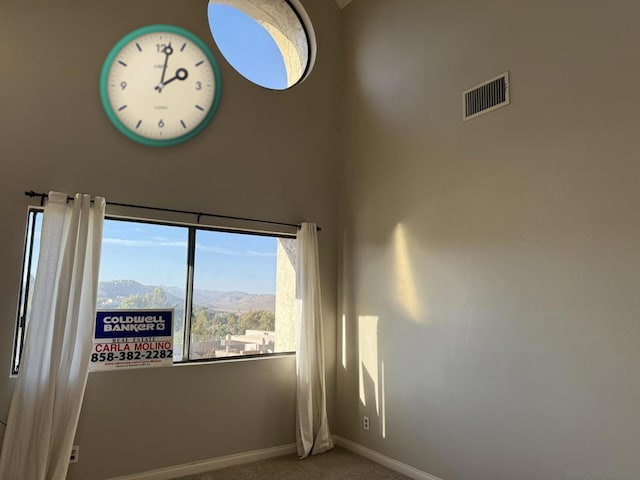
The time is 2h02
